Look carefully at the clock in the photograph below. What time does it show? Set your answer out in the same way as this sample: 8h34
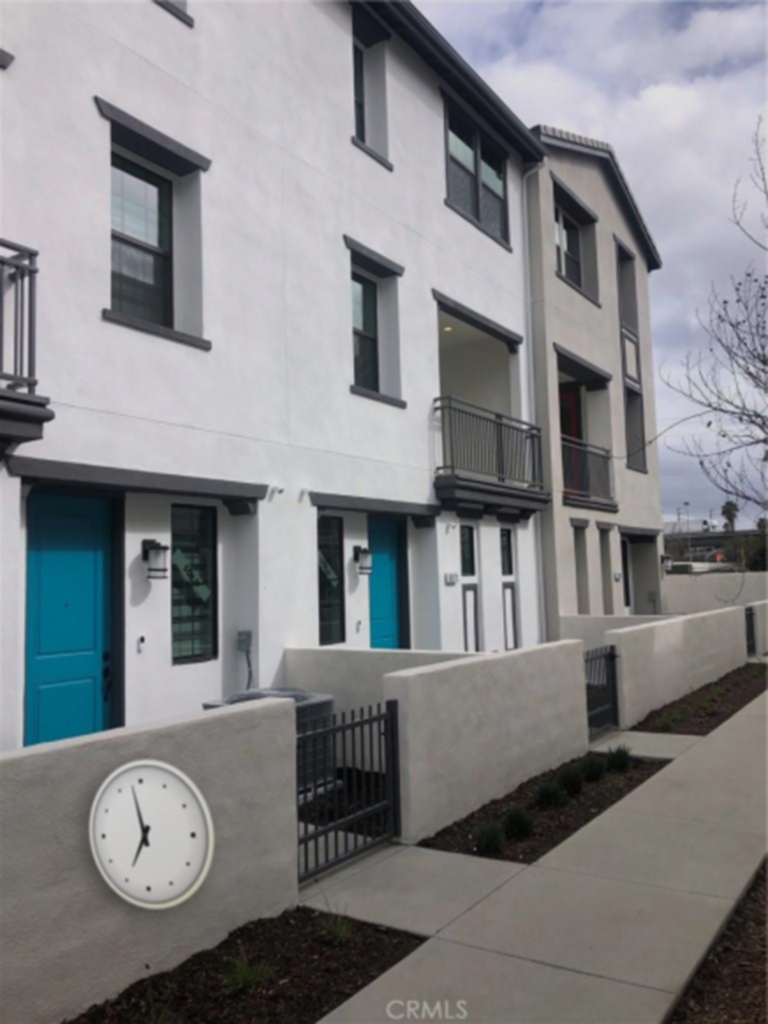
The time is 6h58
